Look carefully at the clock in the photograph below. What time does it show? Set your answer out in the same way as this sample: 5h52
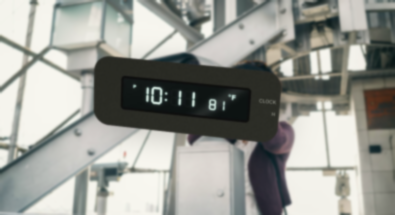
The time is 10h11
